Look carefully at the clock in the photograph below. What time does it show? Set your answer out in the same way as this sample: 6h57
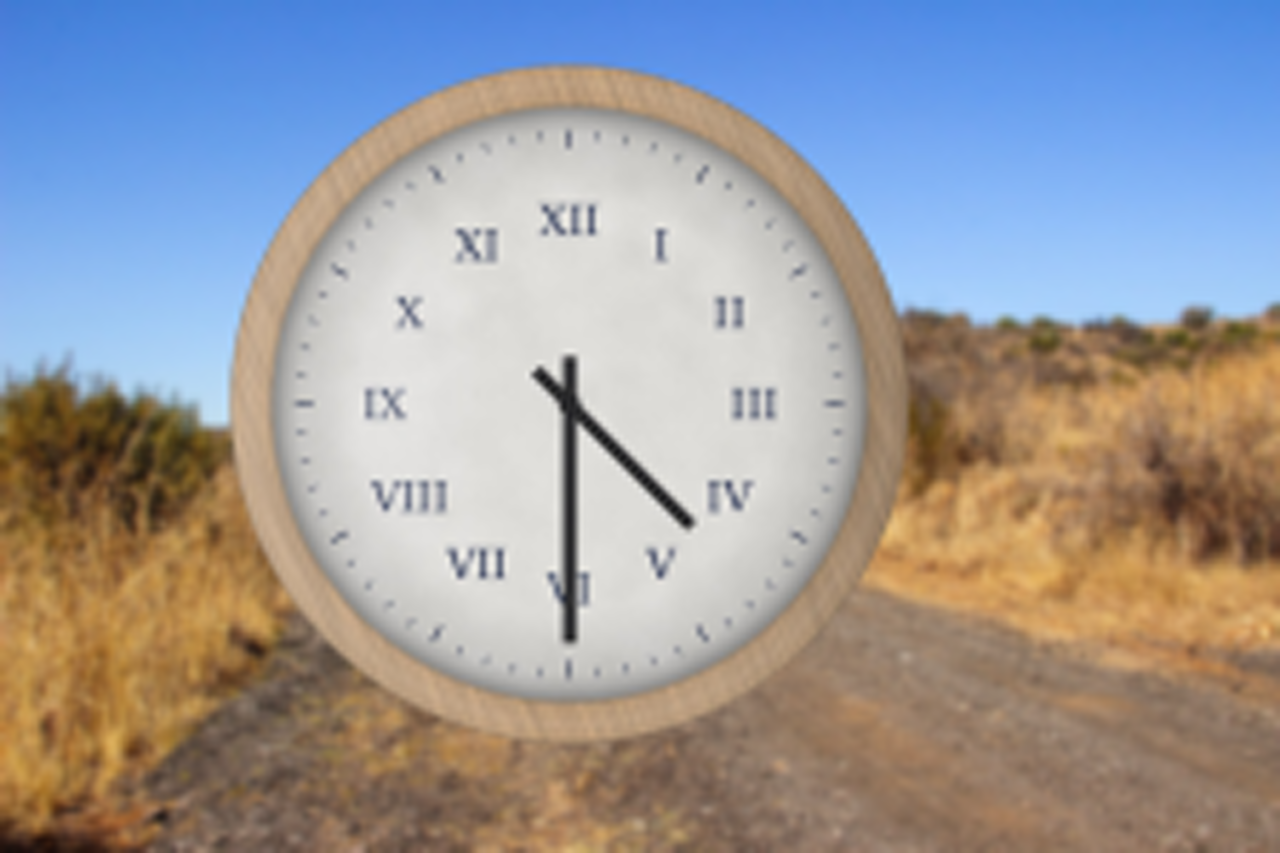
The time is 4h30
